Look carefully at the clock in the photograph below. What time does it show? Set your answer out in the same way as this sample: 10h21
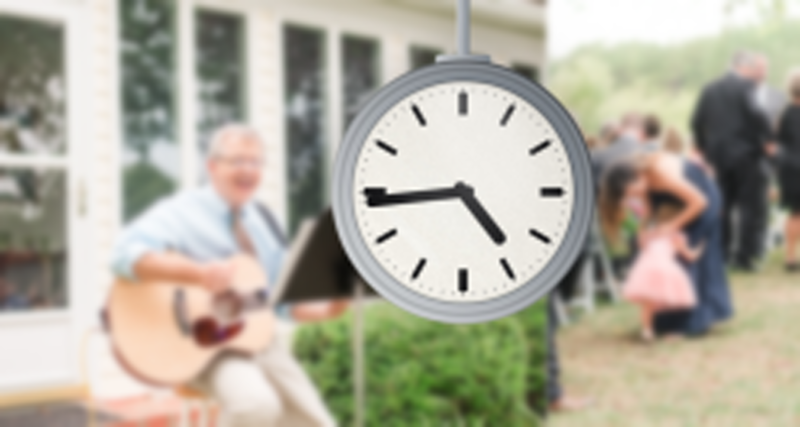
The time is 4h44
